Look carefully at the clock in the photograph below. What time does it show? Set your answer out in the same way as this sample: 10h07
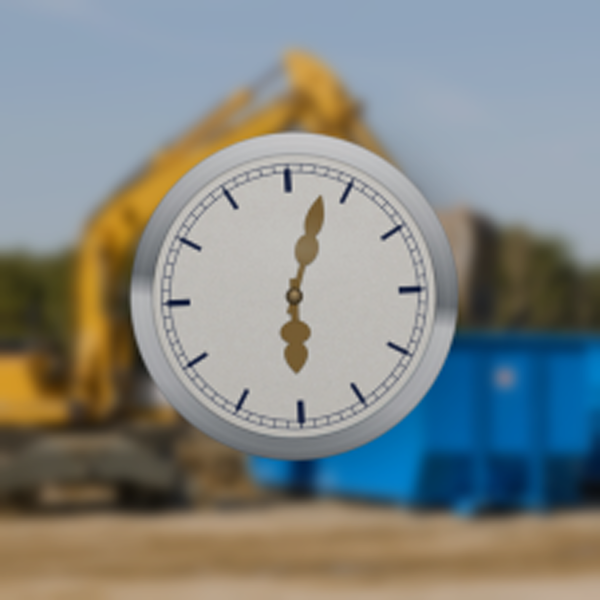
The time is 6h03
